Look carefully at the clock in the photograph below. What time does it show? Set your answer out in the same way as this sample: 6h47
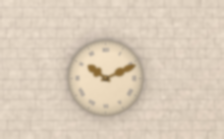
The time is 10h11
